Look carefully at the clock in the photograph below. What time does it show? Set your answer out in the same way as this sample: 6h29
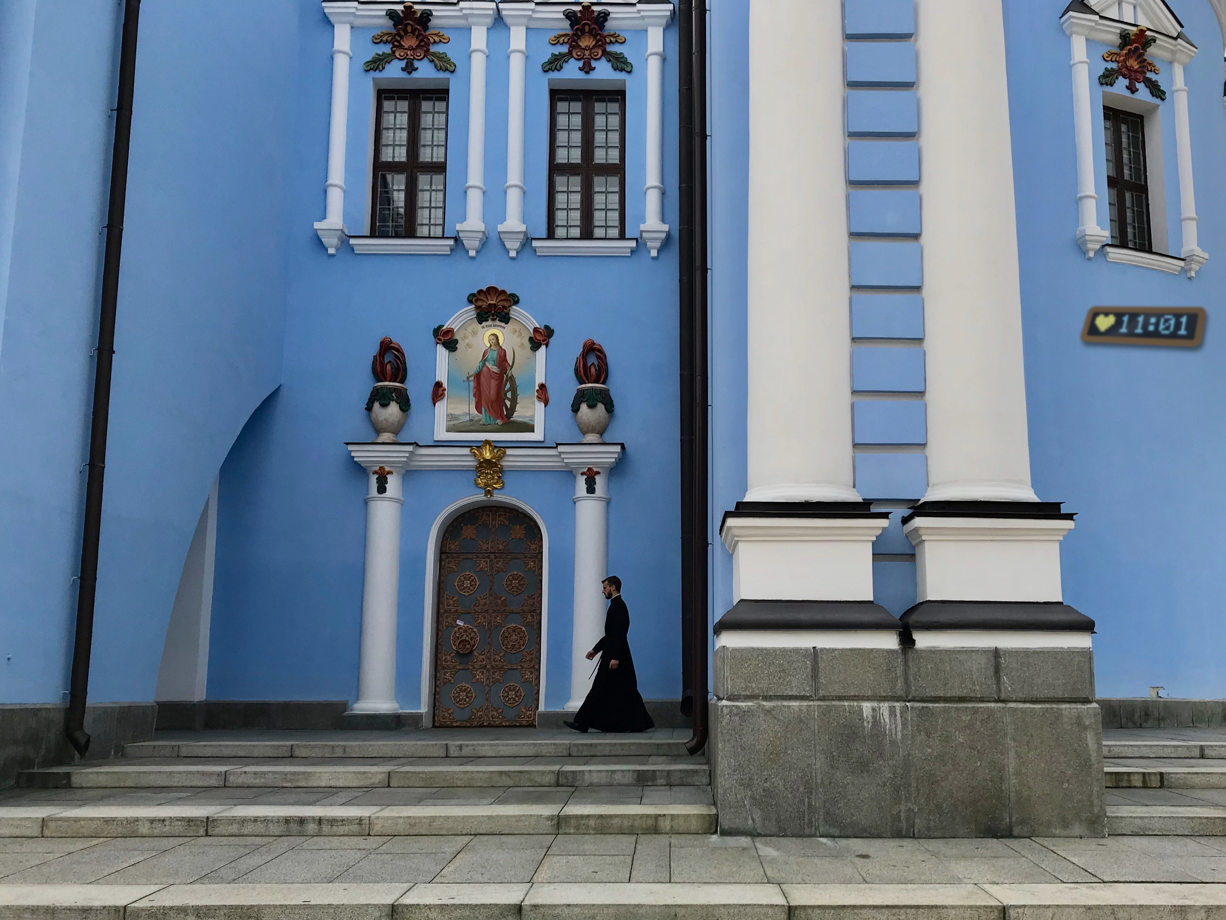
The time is 11h01
